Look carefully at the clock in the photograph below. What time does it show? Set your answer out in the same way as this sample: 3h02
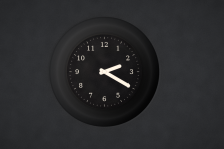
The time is 2h20
